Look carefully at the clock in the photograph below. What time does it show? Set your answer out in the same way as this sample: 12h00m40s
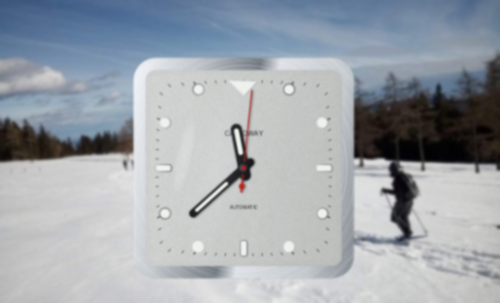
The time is 11h38m01s
